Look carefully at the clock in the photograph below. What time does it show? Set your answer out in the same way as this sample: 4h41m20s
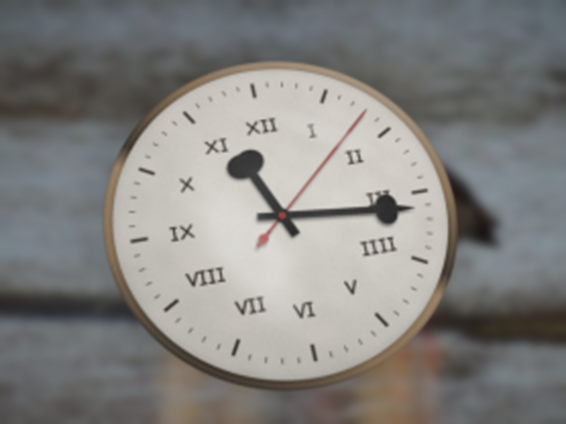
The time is 11h16m08s
